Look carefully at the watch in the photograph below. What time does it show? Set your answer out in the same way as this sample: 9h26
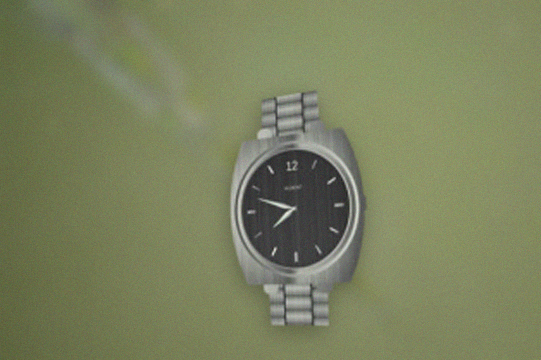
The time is 7h48
